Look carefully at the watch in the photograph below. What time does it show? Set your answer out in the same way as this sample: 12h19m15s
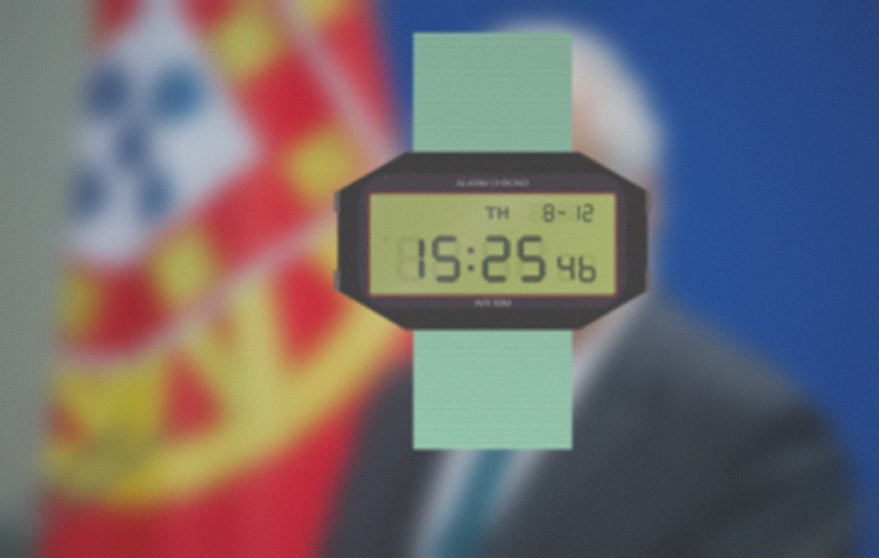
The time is 15h25m46s
